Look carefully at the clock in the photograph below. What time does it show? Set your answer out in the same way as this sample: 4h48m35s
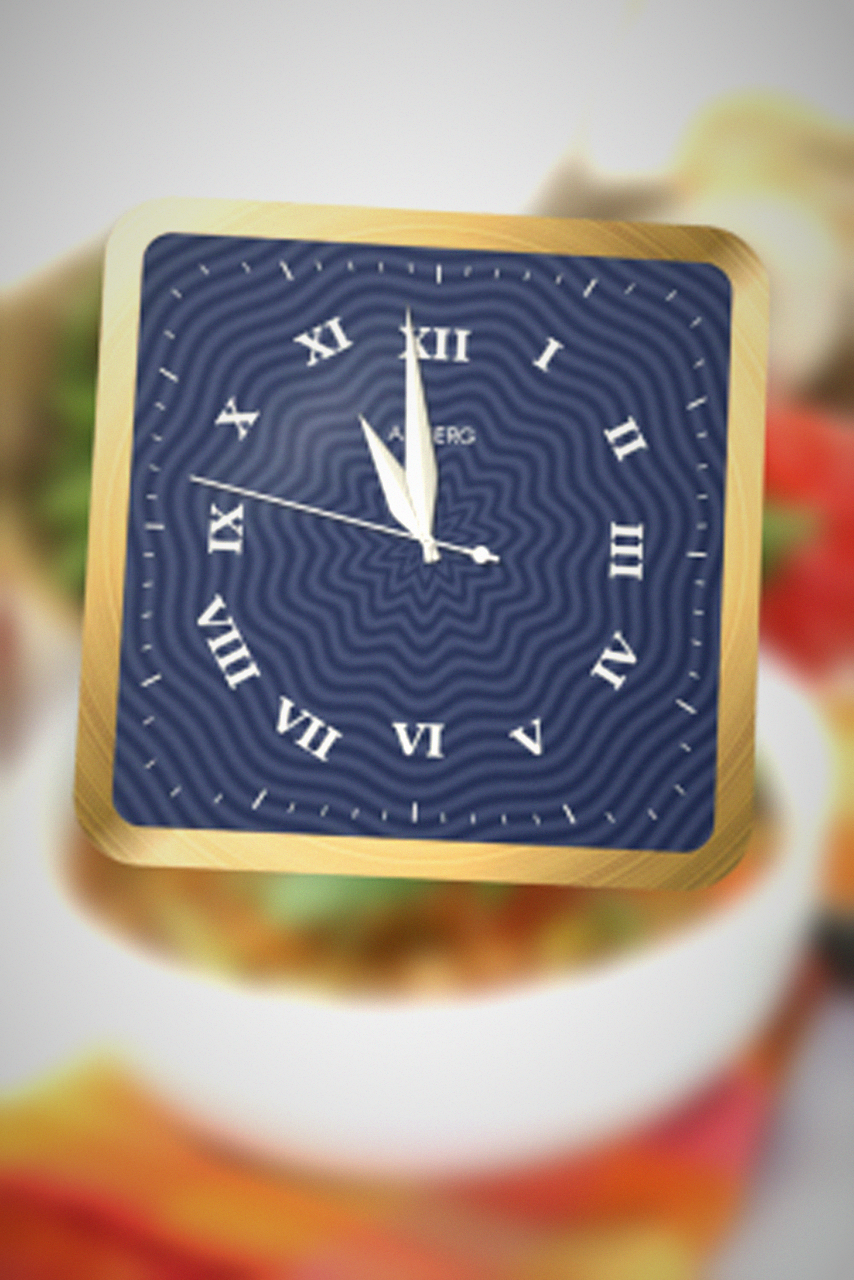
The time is 10h58m47s
